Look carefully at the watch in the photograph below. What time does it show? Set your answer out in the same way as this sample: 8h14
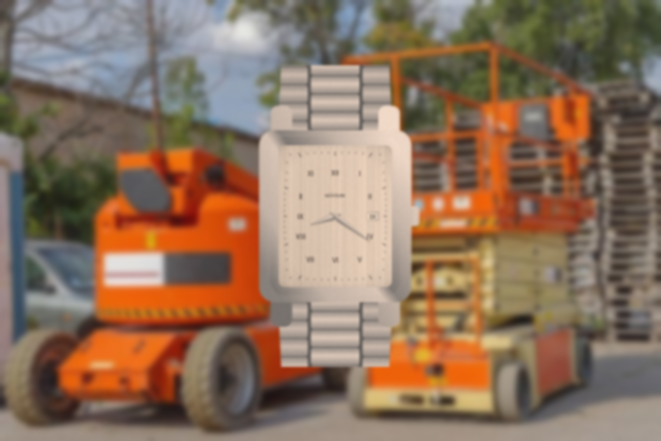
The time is 8h21
